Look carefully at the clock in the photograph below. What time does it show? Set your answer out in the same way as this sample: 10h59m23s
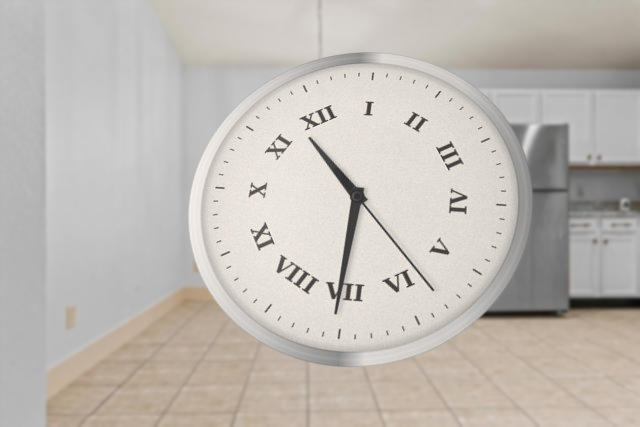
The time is 11h35m28s
